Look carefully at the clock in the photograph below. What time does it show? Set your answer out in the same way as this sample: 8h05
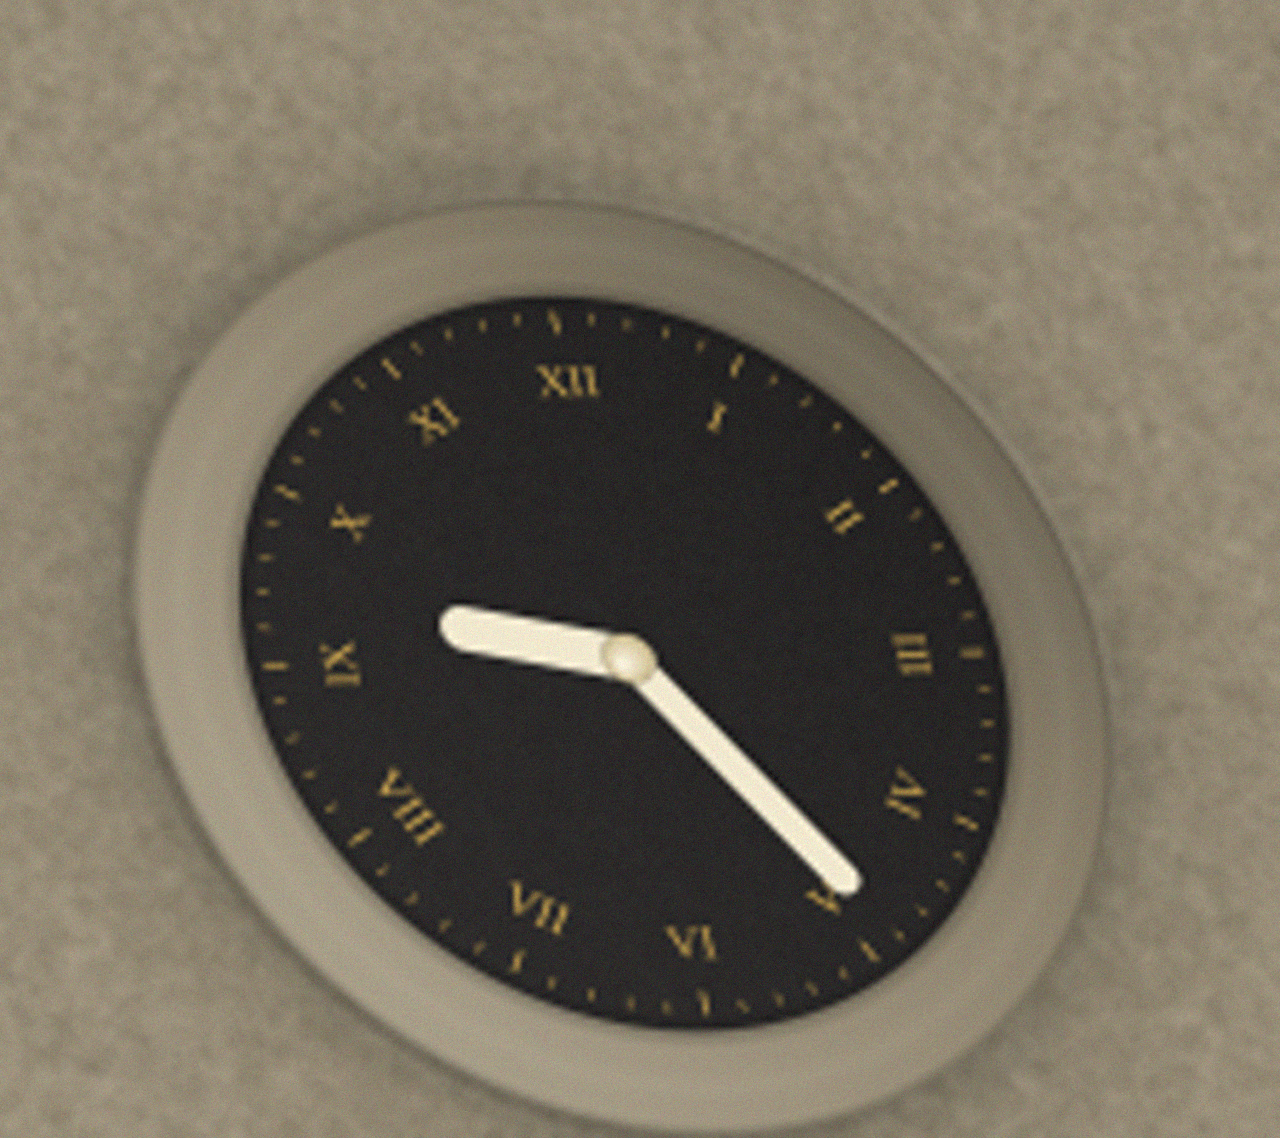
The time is 9h24
